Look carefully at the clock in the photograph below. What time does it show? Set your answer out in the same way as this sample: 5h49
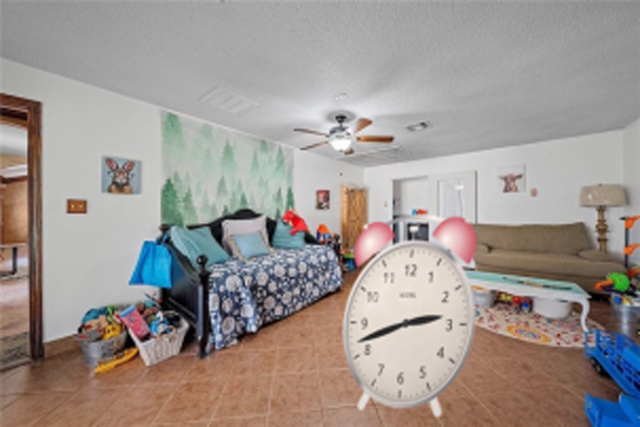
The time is 2h42
